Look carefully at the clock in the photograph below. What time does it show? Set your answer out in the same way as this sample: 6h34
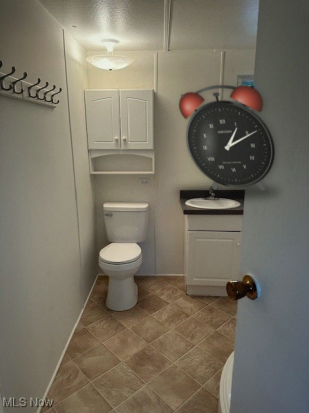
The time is 1h11
